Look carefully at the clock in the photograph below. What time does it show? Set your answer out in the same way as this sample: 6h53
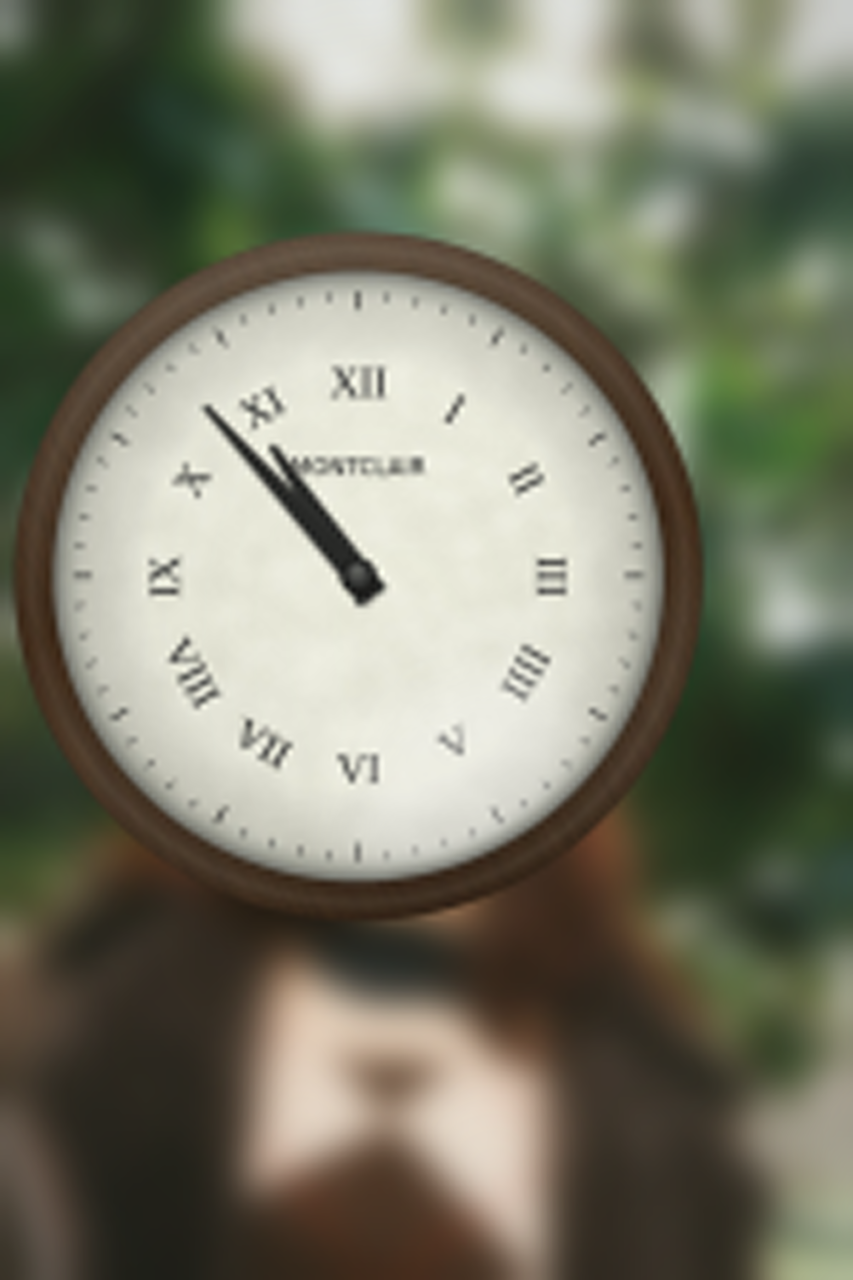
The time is 10h53
